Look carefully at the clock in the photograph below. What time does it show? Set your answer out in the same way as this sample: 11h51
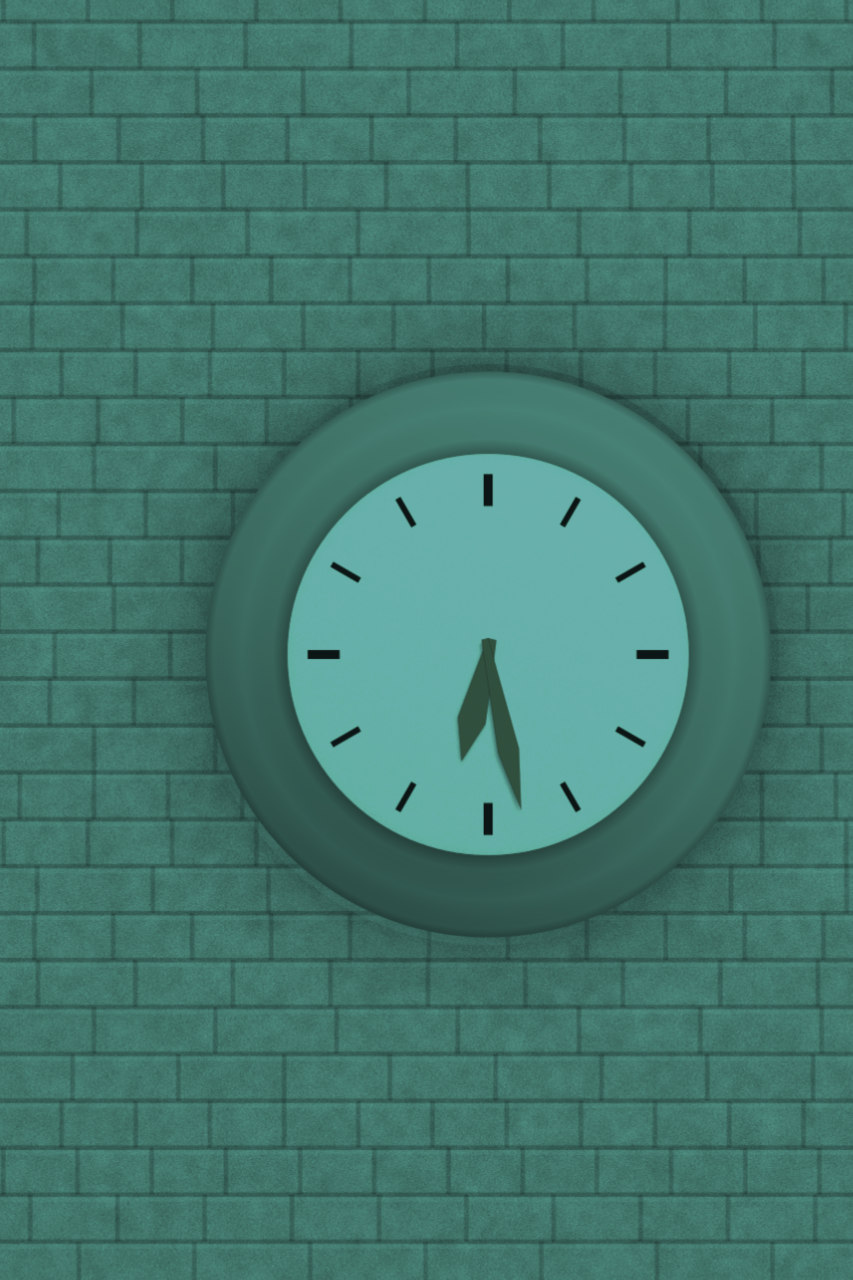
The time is 6h28
